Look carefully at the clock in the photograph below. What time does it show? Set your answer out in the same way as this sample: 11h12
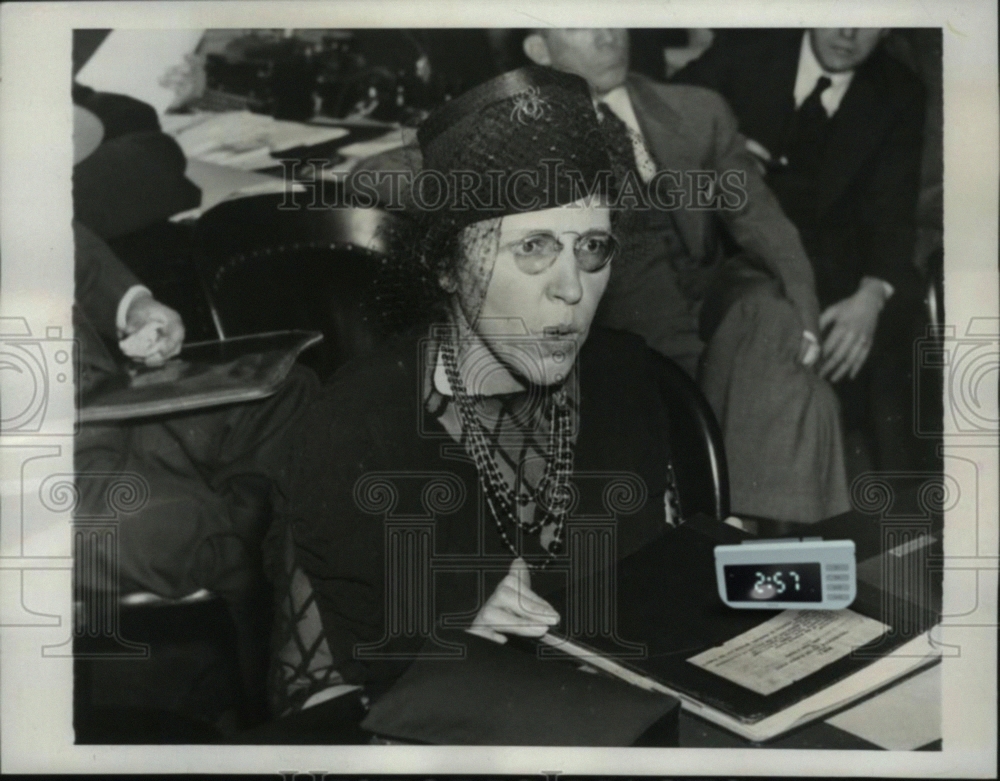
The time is 2h57
